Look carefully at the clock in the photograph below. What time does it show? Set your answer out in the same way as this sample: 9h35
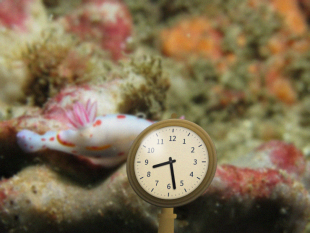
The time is 8h28
